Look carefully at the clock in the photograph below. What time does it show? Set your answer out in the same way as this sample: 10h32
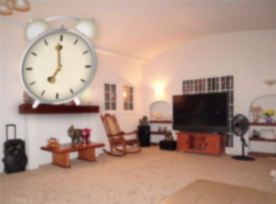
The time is 6h59
